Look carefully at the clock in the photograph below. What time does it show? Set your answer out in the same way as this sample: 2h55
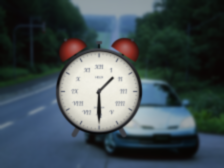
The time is 1h30
